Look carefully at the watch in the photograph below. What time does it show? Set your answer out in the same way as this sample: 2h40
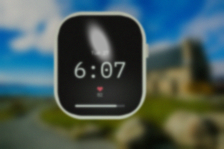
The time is 6h07
